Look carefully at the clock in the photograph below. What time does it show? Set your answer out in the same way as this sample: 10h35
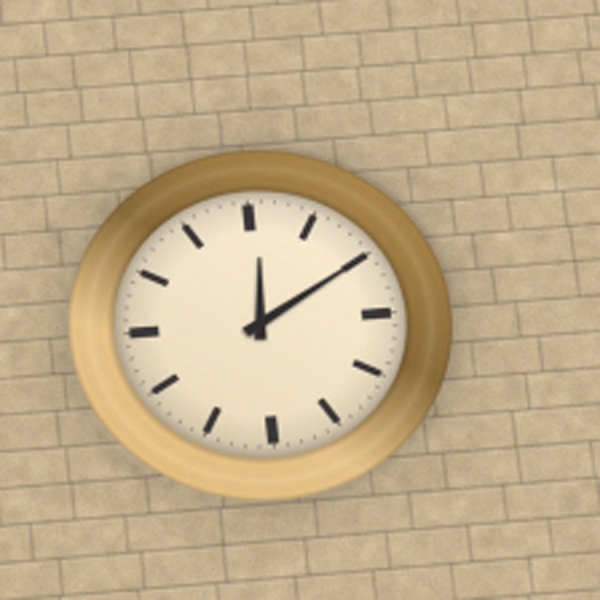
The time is 12h10
